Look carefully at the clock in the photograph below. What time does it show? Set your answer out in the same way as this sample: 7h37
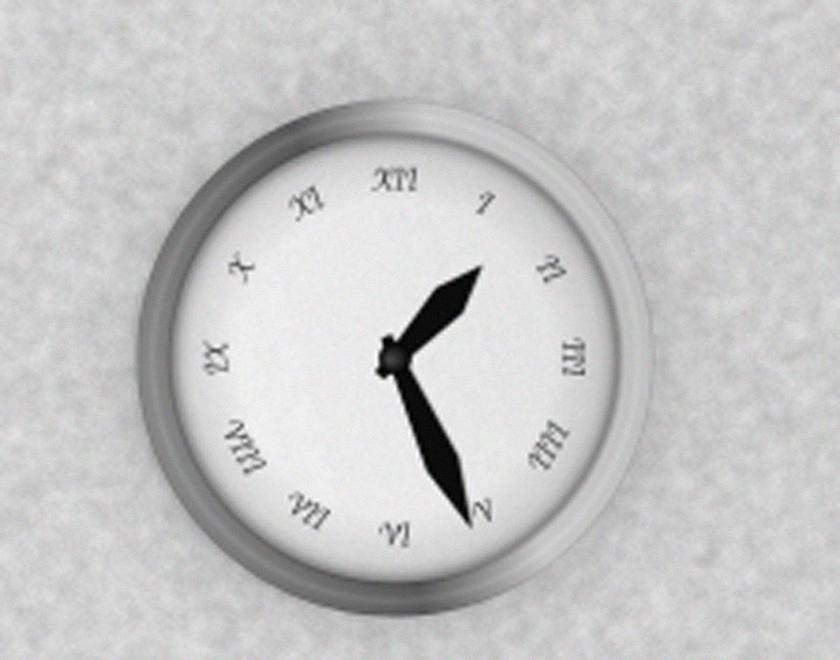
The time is 1h26
